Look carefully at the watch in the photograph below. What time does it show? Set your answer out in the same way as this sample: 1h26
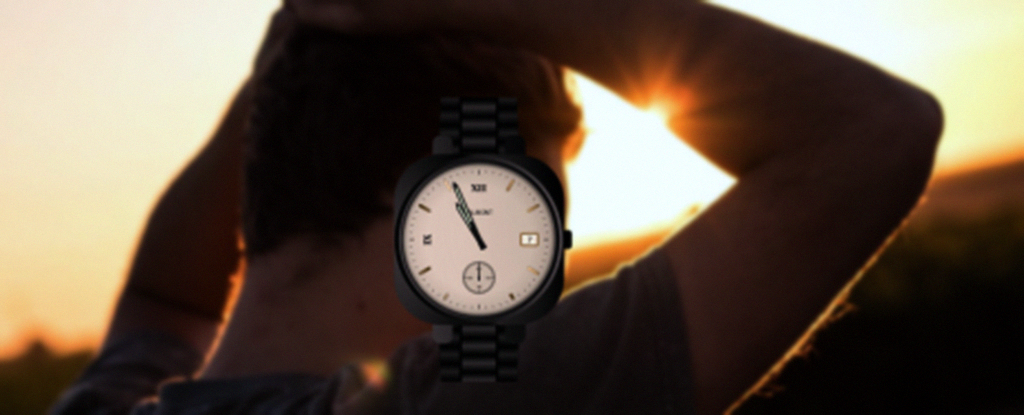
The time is 10h56
